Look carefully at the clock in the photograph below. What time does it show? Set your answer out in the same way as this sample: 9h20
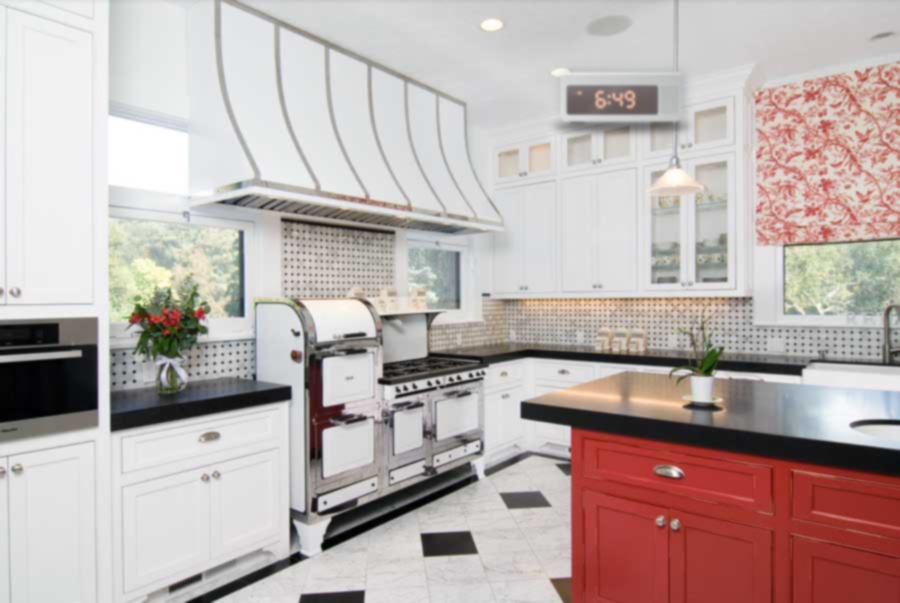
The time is 6h49
